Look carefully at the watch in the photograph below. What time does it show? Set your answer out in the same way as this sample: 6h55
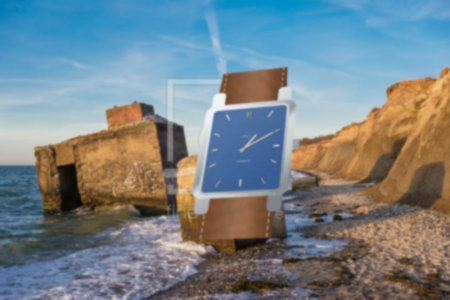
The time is 1h10
